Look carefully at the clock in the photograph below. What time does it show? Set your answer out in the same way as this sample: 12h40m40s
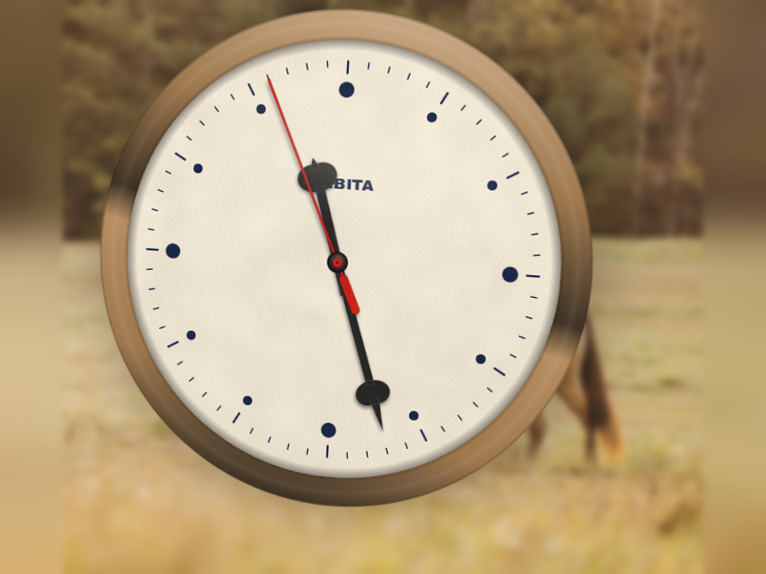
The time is 11h26m56s
